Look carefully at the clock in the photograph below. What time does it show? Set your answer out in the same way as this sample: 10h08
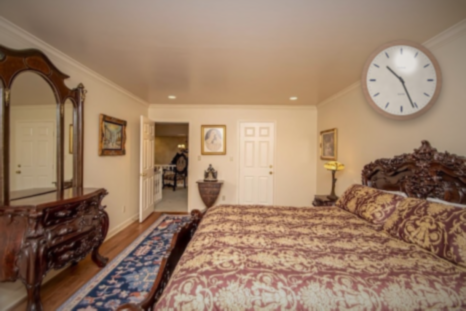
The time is 10h26
